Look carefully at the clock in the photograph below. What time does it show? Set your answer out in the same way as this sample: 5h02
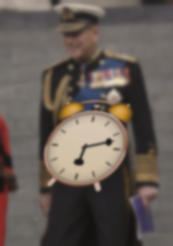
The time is 6h12
